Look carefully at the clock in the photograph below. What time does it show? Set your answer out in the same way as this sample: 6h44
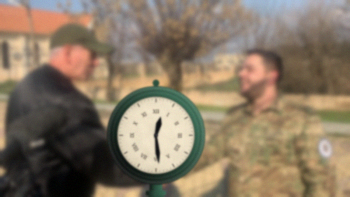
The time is 12h29
